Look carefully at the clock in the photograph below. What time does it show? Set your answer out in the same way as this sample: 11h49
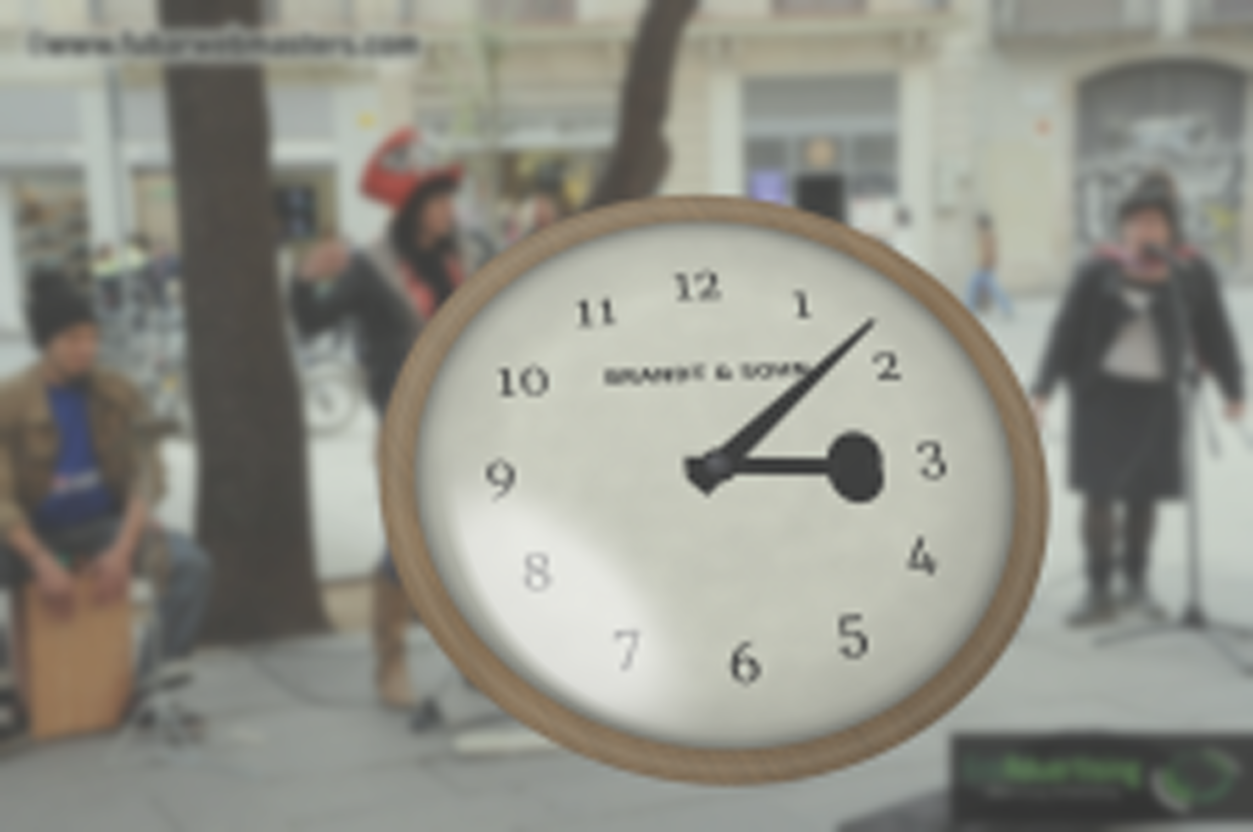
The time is 3h08
